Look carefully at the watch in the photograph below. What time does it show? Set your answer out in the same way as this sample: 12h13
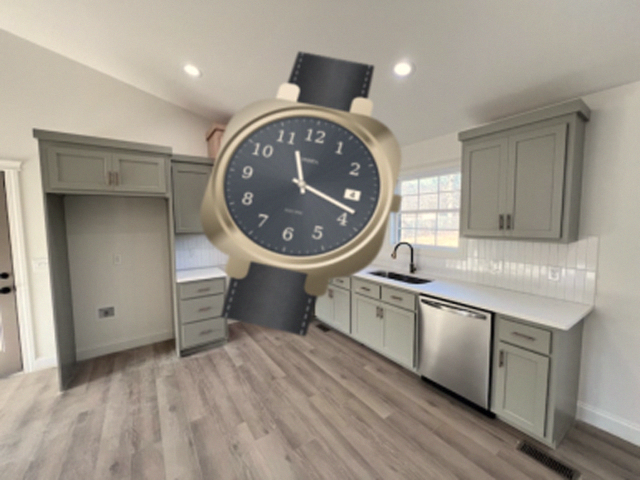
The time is 11h18
